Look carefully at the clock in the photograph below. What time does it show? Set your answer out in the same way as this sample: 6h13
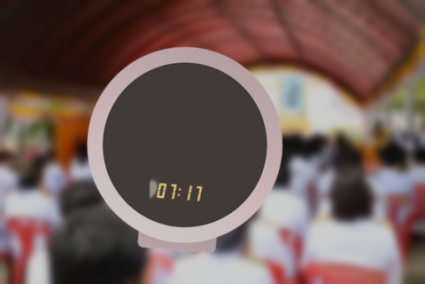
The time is 7h17
